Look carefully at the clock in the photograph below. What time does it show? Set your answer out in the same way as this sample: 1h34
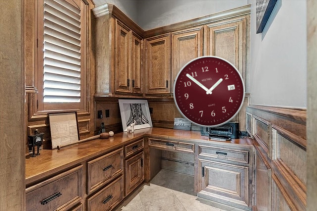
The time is 1h53
